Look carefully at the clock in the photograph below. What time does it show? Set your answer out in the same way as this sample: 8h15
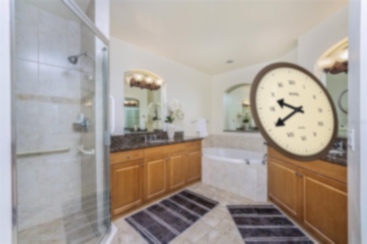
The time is 9h40
